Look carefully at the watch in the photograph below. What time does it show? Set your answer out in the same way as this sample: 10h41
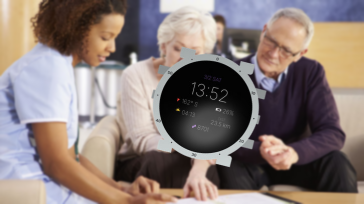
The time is 13h52
